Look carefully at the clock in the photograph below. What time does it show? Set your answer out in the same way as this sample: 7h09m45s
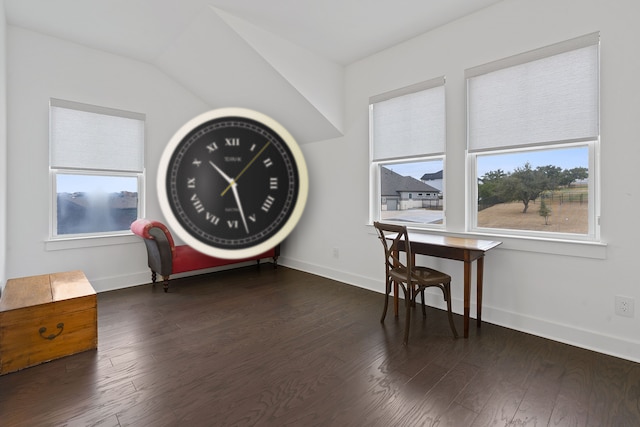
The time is 10h27m07s
